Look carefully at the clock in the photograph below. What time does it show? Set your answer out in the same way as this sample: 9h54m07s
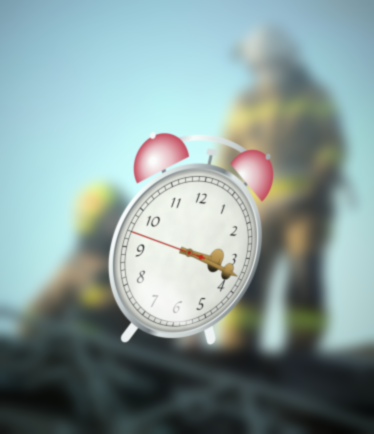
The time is 3h17m47s
